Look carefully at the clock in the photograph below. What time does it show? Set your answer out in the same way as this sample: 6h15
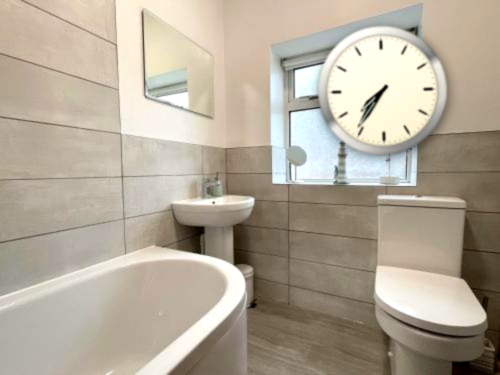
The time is 7h36
